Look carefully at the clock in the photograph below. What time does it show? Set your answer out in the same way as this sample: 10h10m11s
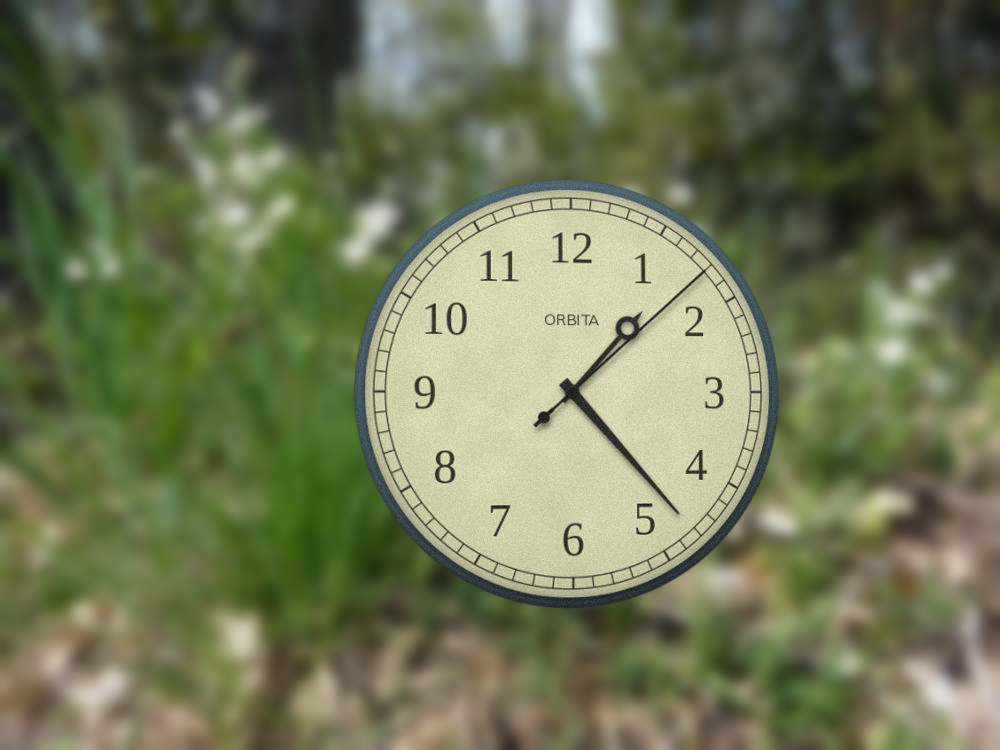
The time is 1h23m08s
